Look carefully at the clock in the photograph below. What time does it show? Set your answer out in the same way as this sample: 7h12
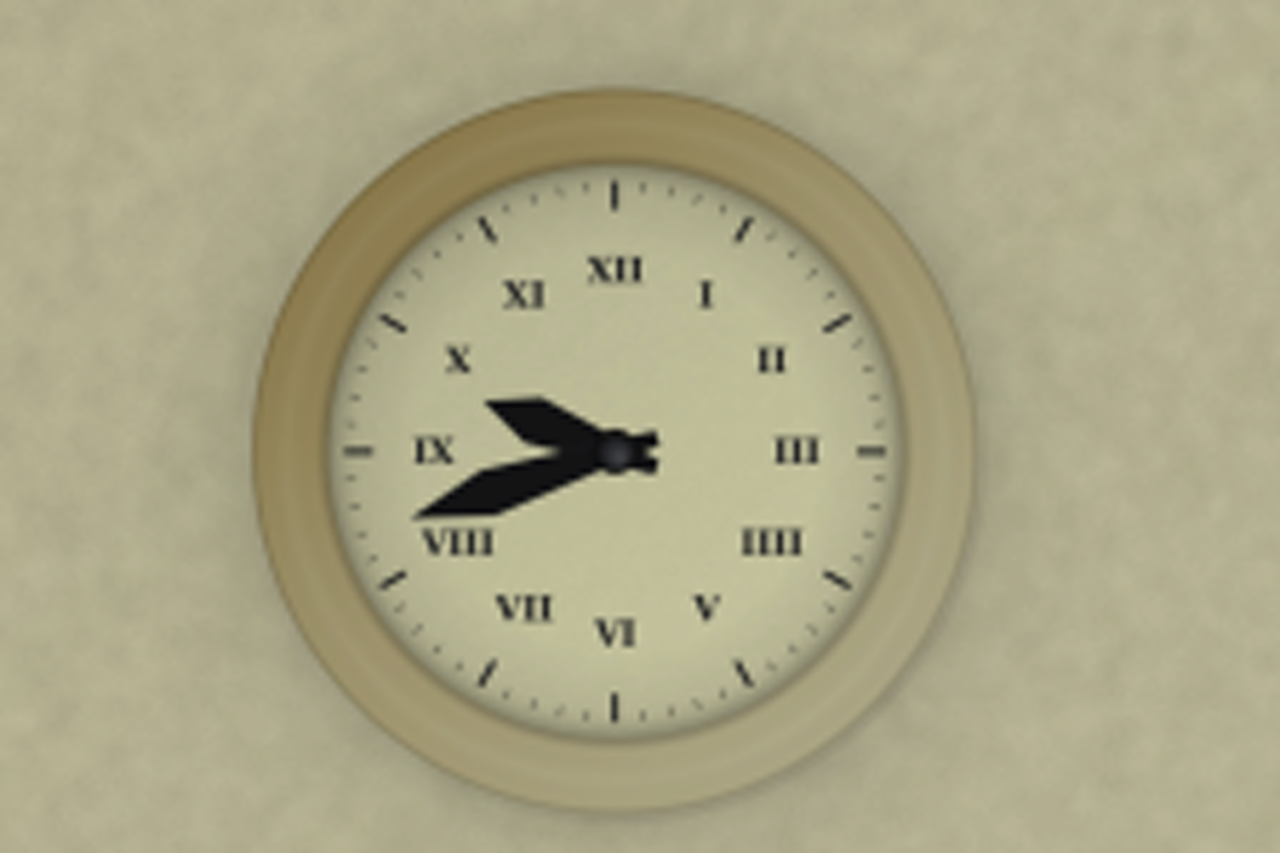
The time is 9h42
